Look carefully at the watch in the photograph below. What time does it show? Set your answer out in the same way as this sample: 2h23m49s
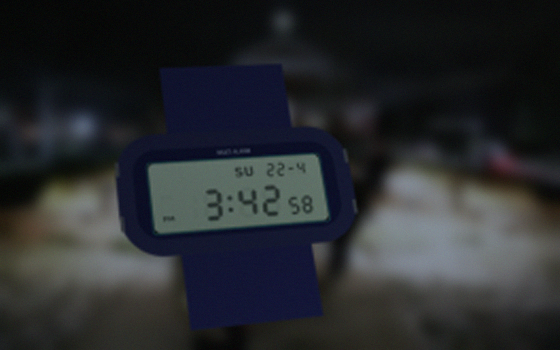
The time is 3h42m58s
